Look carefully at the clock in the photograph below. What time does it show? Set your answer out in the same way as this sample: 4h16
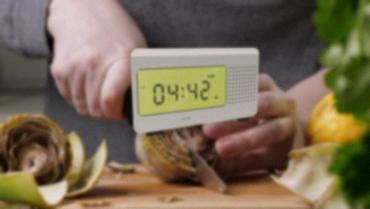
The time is 4h42
